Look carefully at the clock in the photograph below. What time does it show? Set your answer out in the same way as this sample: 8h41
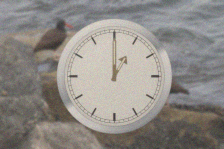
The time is 1h00
